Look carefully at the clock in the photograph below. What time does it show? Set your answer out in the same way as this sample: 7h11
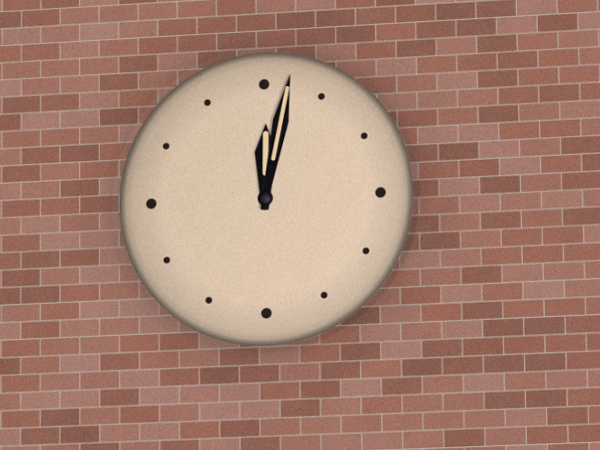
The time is 12h02
